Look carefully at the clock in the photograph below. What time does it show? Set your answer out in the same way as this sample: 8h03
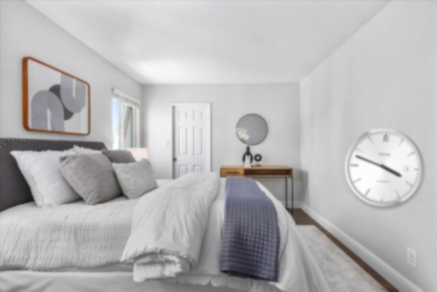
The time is 3h48
